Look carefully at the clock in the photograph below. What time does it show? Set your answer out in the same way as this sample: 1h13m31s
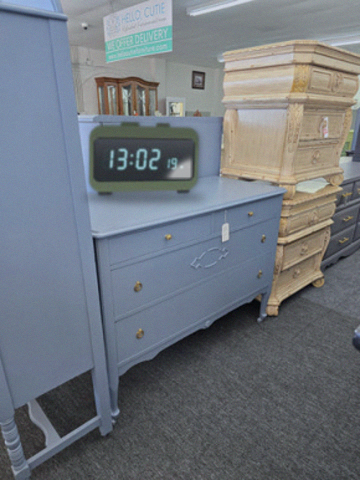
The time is 13h02m19s
